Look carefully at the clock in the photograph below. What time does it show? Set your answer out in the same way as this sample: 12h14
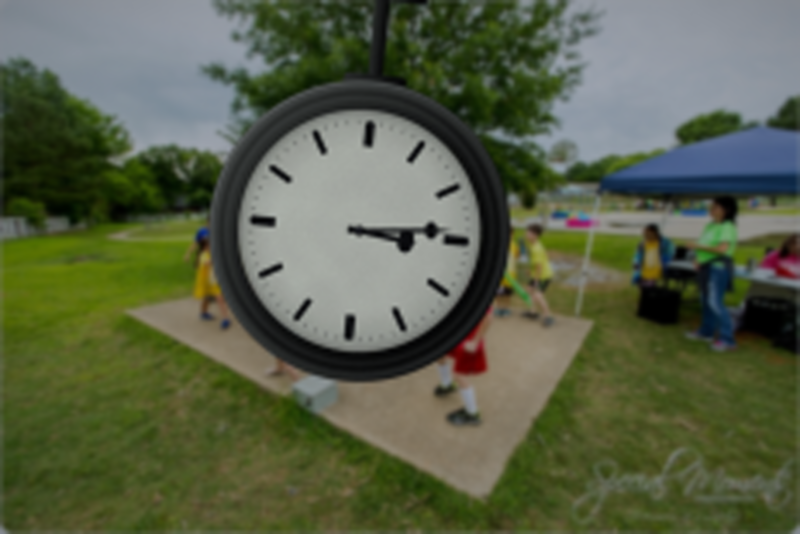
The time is 3h14
